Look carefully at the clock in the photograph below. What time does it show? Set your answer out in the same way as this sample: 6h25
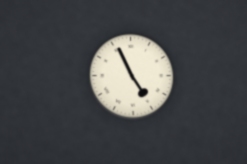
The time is 4h56
